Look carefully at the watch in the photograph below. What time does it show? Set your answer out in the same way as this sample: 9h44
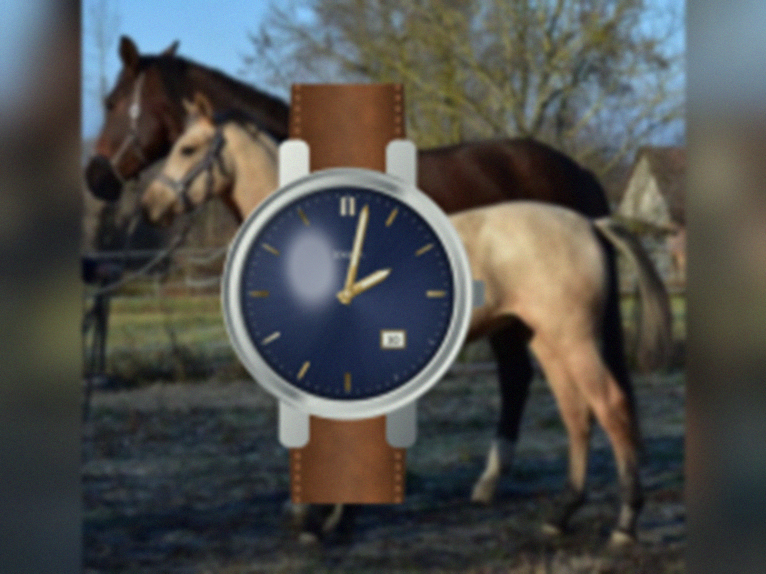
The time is 2h02
